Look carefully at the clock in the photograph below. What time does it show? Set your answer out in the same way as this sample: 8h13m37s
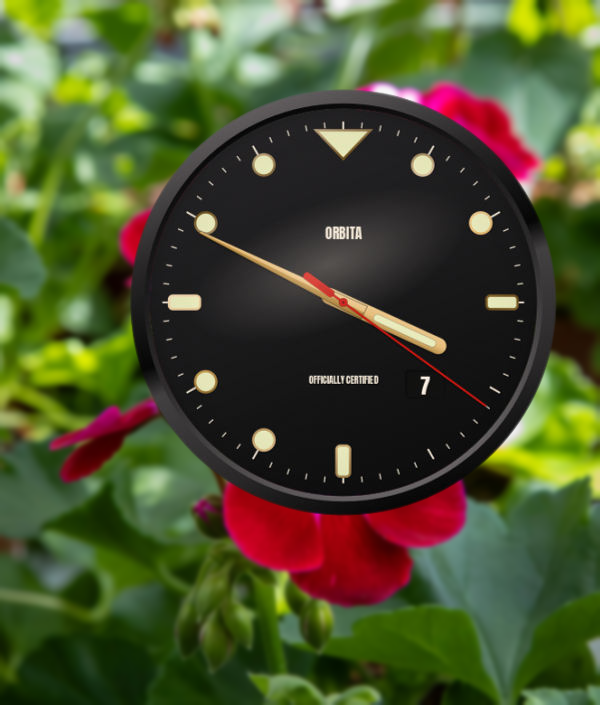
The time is 3h49m21s
